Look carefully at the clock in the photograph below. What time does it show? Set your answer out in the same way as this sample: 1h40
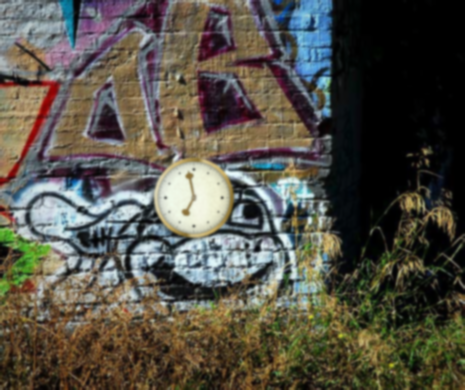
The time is 6h58
